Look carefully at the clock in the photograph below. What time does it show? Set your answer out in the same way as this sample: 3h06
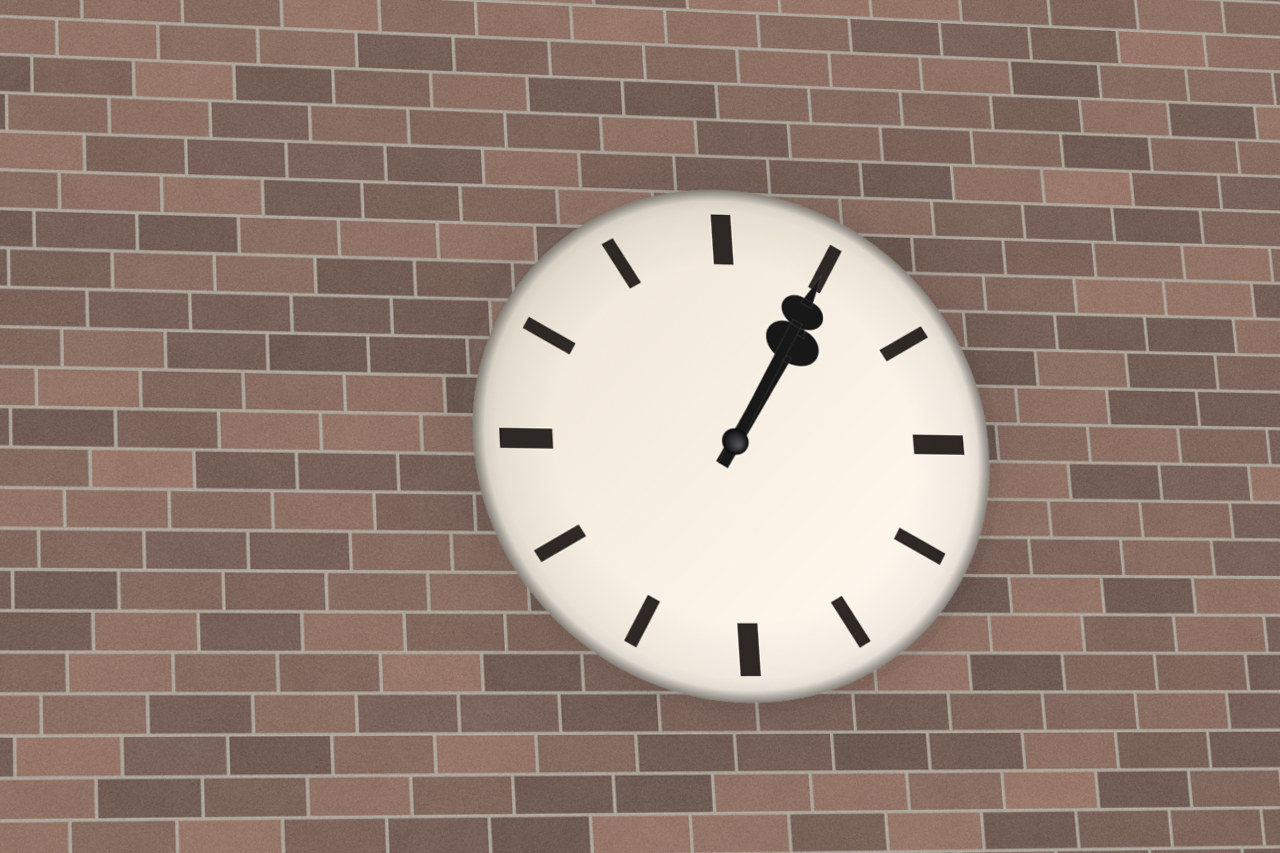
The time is 1h05
